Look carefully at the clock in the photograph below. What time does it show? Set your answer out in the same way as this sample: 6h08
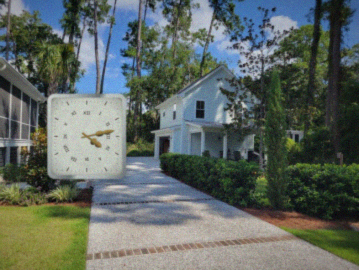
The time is 4h13
